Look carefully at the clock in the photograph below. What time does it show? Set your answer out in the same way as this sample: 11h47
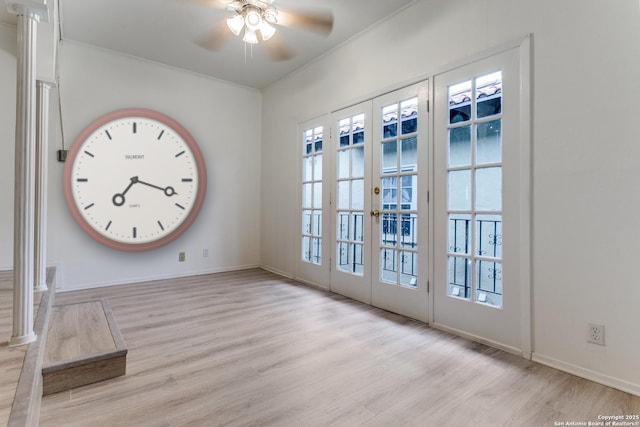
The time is 7h18
